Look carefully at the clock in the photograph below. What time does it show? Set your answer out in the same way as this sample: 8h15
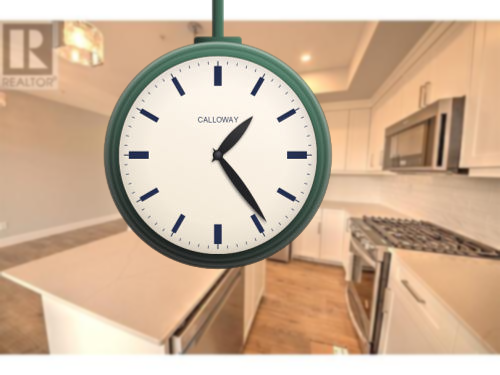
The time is 1h24
